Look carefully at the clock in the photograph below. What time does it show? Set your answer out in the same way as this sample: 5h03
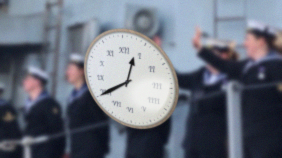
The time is 12h40
